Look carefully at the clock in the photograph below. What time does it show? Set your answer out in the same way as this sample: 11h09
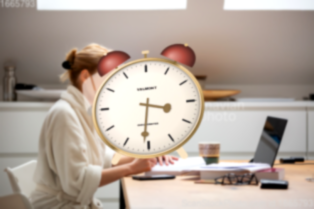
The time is 3h31
